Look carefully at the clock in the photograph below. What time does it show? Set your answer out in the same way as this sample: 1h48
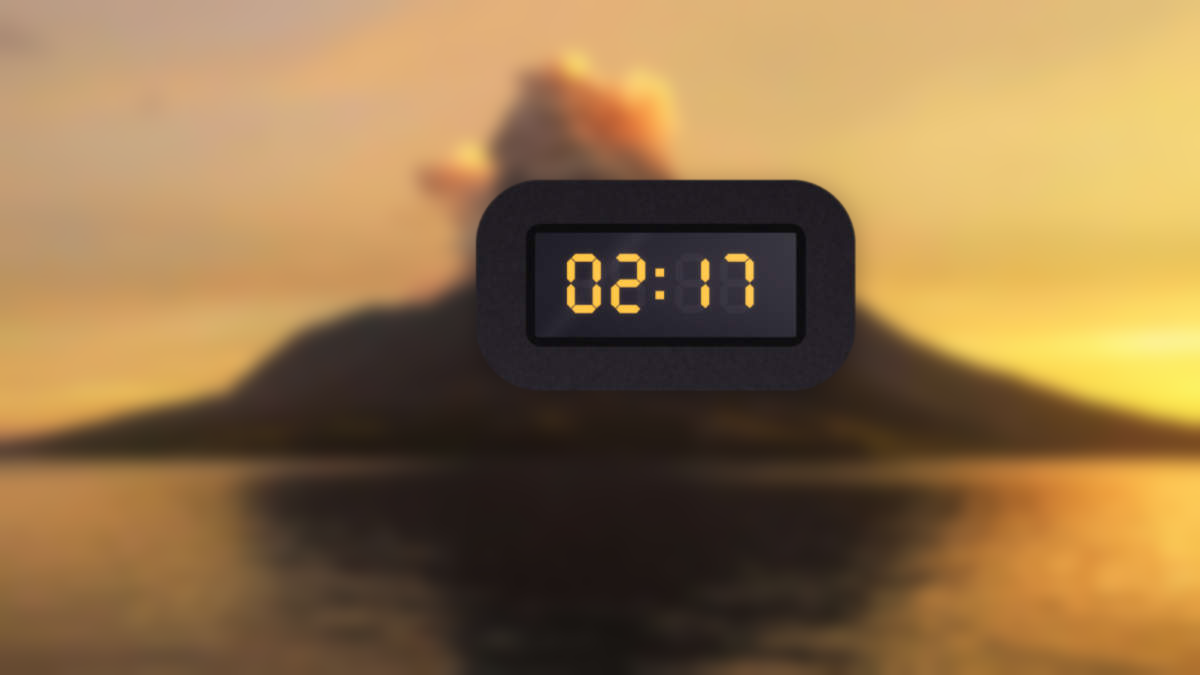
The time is 2h17
